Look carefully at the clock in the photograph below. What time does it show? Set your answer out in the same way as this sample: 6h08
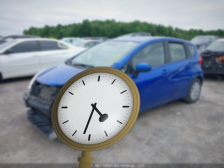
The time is 4h32
